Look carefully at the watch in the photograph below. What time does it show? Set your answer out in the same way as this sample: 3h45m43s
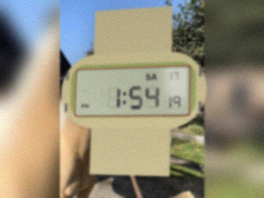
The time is 1h54m19s
